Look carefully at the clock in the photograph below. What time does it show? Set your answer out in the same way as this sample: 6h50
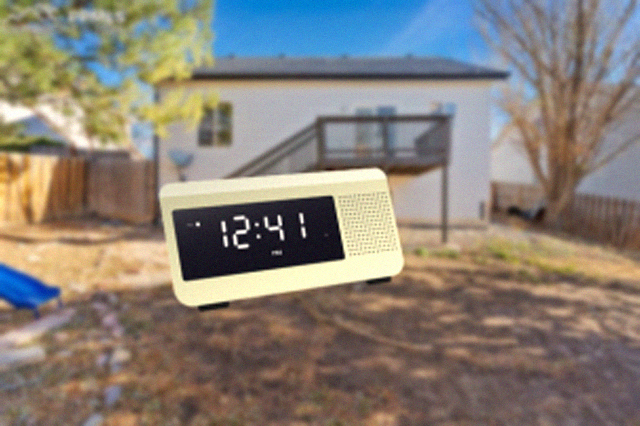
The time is 12h41
